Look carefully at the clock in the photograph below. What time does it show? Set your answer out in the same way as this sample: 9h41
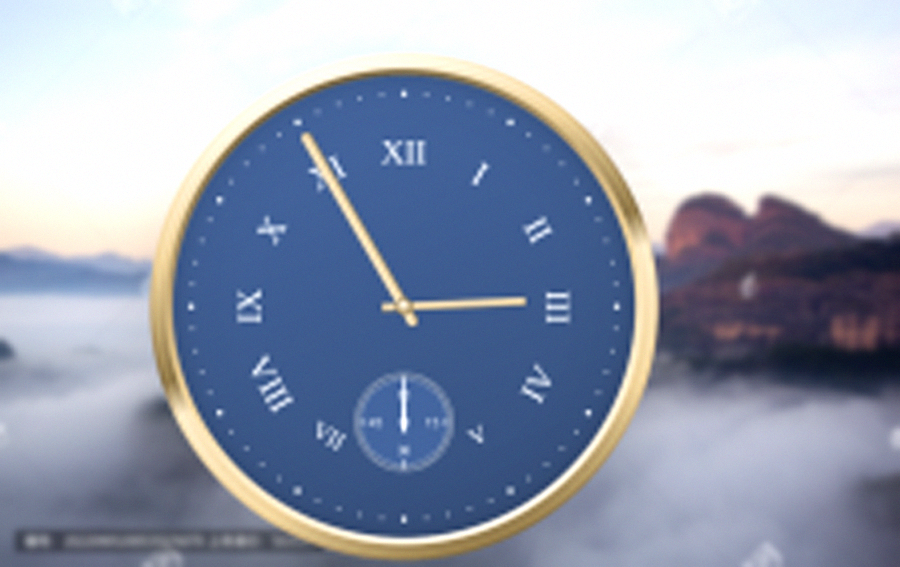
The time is 2h55
